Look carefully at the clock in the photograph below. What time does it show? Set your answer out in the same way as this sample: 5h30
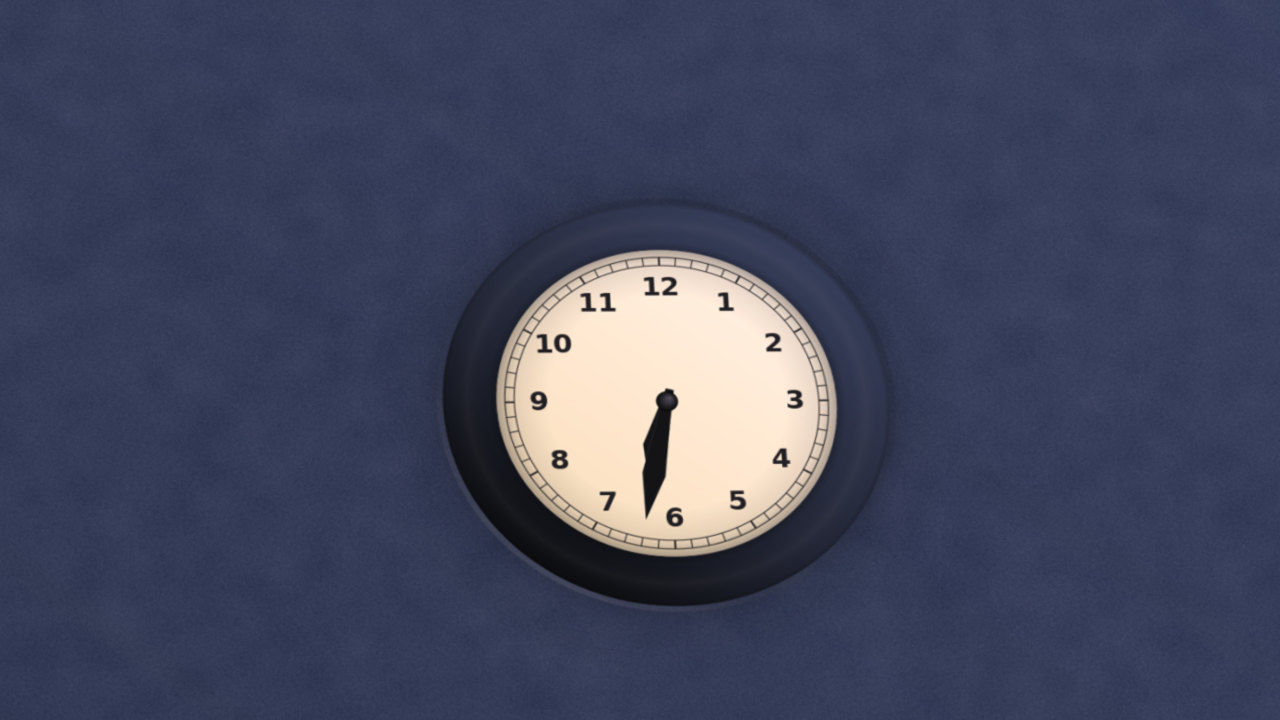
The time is 6h32
